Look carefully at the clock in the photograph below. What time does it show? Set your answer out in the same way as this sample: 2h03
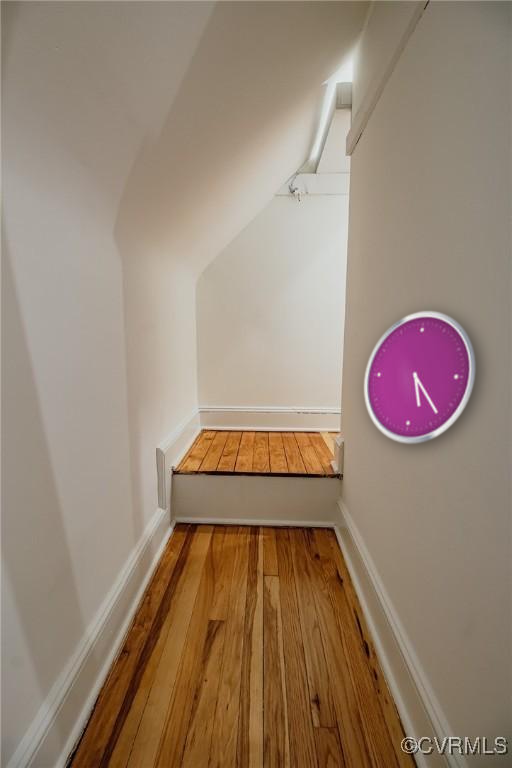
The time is 5h23
